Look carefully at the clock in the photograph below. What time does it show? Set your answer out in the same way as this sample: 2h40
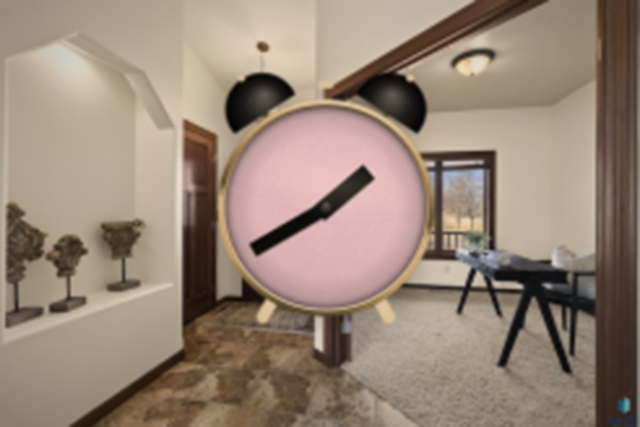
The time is 1h40
